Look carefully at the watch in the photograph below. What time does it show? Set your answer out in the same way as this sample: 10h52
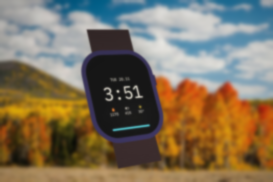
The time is 3h51
